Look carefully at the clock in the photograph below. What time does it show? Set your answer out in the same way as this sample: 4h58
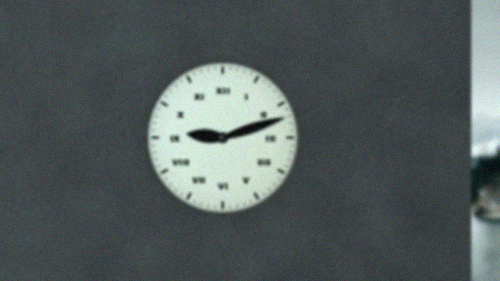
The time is 9h12
